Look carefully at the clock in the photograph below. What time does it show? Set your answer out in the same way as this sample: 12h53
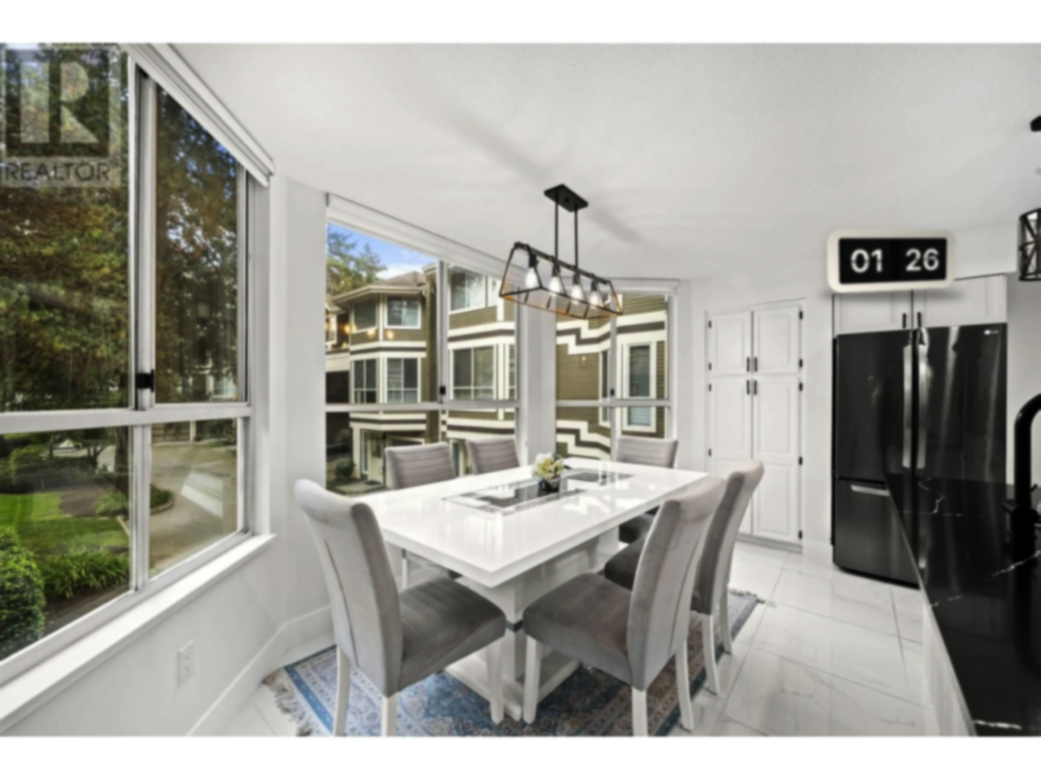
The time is 1h26
